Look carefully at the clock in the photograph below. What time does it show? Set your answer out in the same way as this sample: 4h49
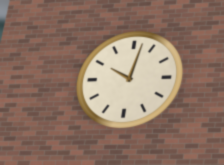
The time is 10h02
